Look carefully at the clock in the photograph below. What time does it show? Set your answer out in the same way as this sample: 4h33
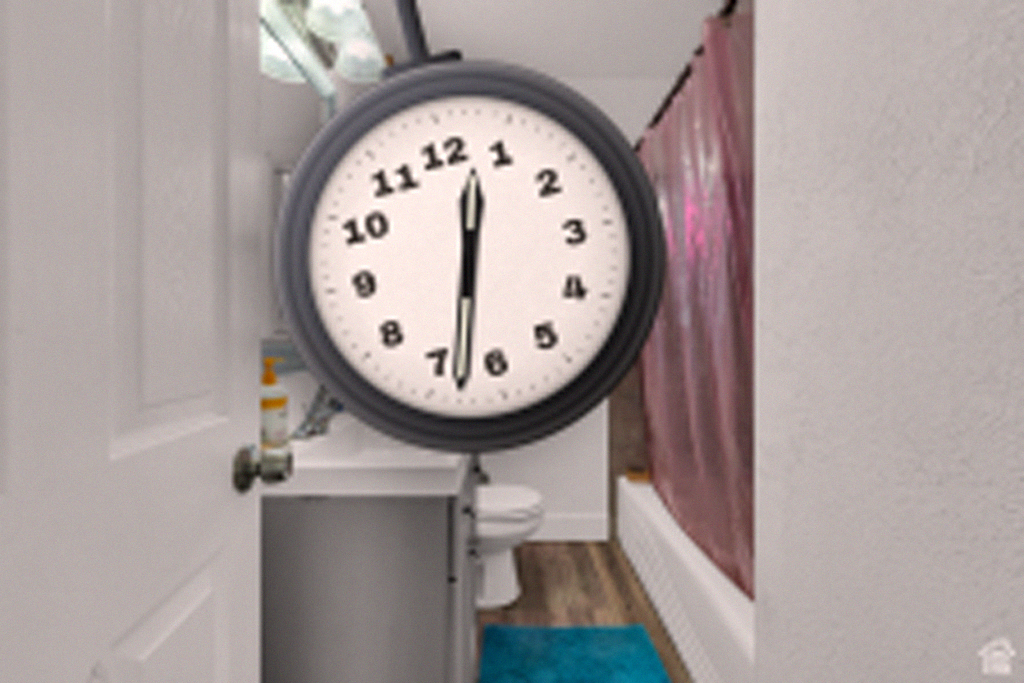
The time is 12h33
